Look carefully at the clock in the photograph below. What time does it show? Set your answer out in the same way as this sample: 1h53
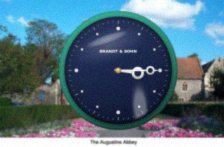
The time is 3h15
